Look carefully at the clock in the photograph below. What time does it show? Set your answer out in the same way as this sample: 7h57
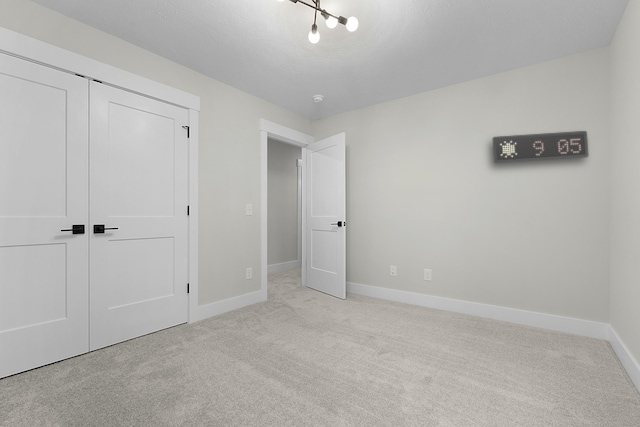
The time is 9h05
